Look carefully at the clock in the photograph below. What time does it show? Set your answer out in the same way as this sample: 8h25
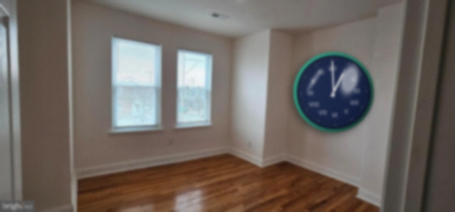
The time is 1h00
